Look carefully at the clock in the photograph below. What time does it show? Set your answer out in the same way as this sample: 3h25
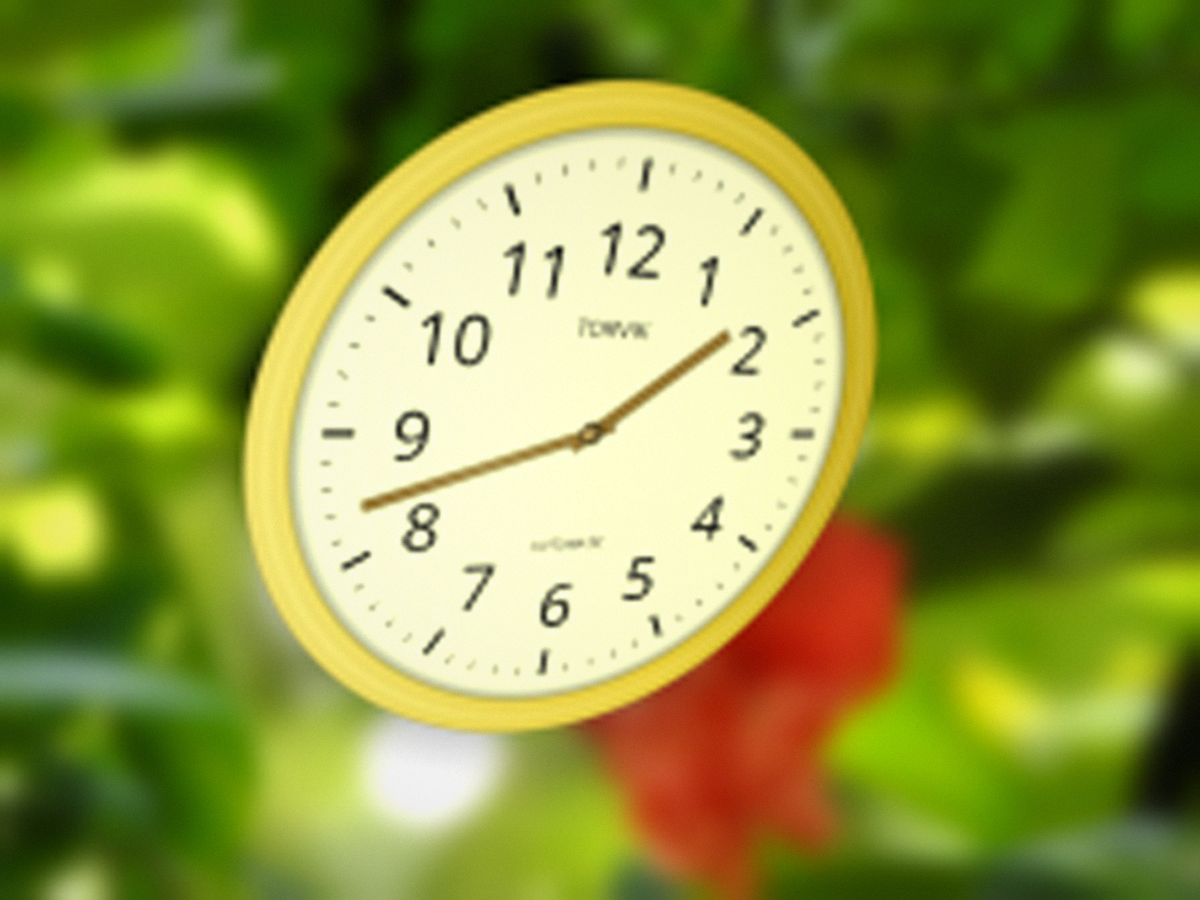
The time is 1h42
